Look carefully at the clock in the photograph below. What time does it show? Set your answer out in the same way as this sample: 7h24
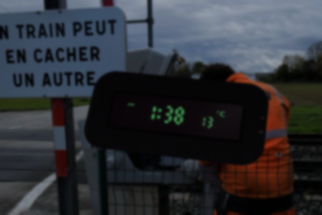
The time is 1h38
